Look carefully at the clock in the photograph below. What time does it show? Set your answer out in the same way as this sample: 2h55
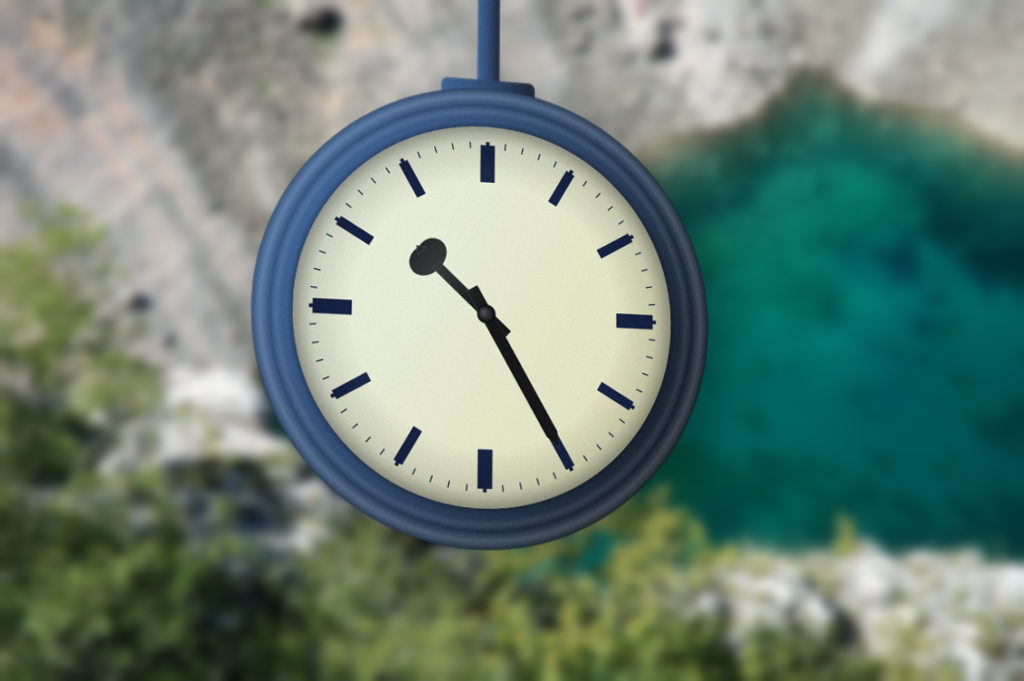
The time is 10h25
